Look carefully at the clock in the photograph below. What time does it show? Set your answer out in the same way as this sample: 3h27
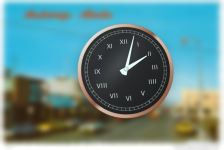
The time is 2h03
